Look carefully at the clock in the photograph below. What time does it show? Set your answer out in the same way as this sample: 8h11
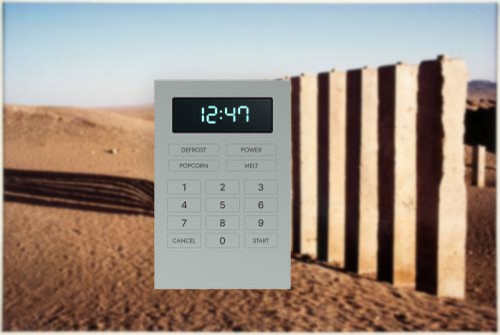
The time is 12h47
